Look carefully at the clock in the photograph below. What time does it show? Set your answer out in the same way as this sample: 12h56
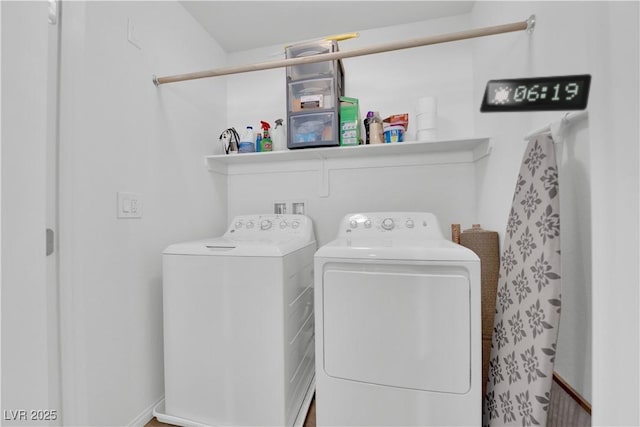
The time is 6h19
